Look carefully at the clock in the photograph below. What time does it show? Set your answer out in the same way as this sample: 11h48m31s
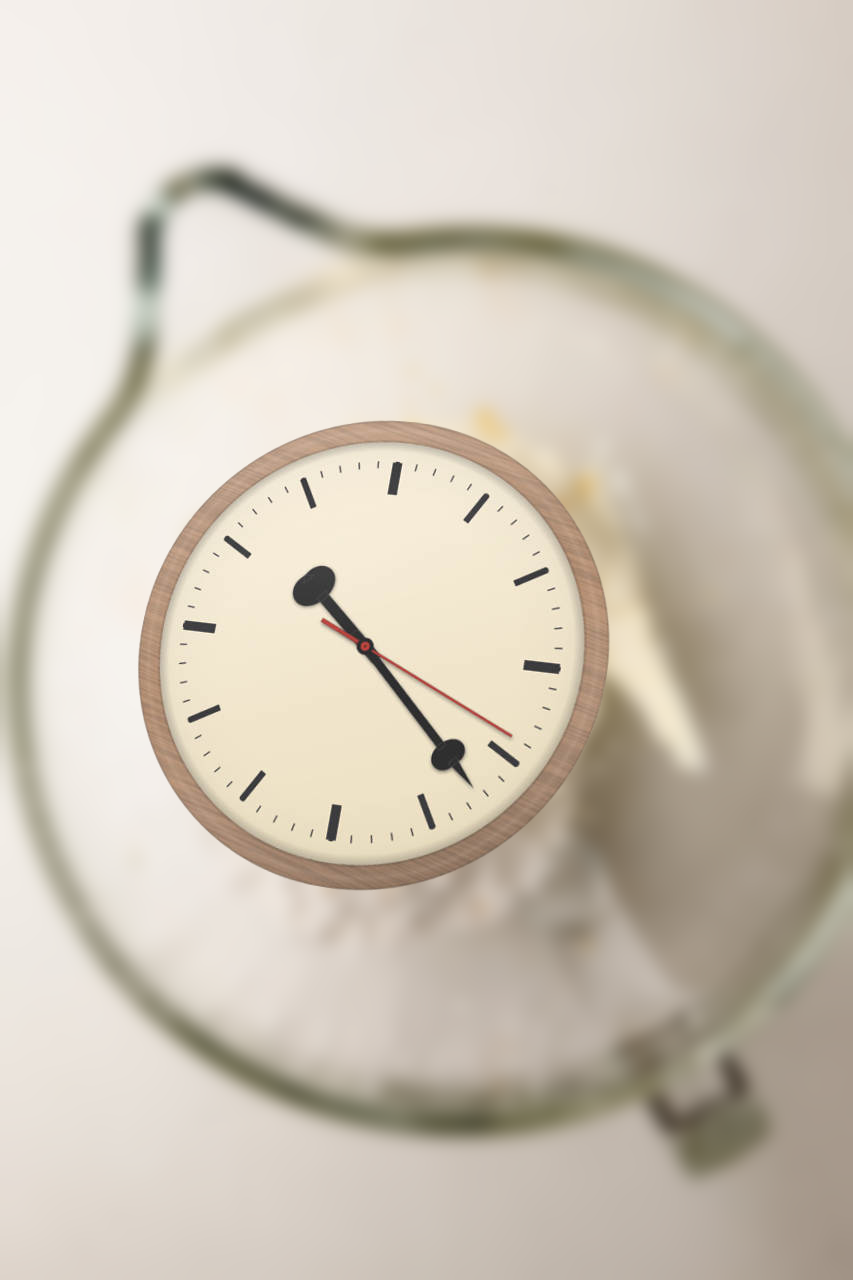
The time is 10h22m19s
